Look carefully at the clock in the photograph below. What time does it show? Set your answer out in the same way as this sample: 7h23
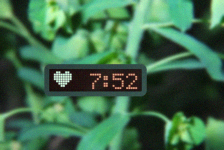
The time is 7h52
